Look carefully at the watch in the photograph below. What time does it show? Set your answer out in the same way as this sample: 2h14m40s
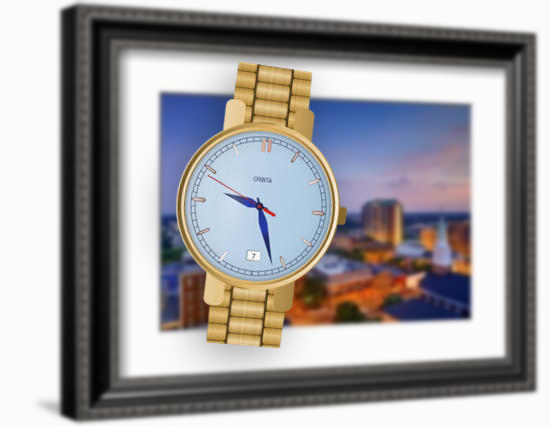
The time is 9h26m49s
